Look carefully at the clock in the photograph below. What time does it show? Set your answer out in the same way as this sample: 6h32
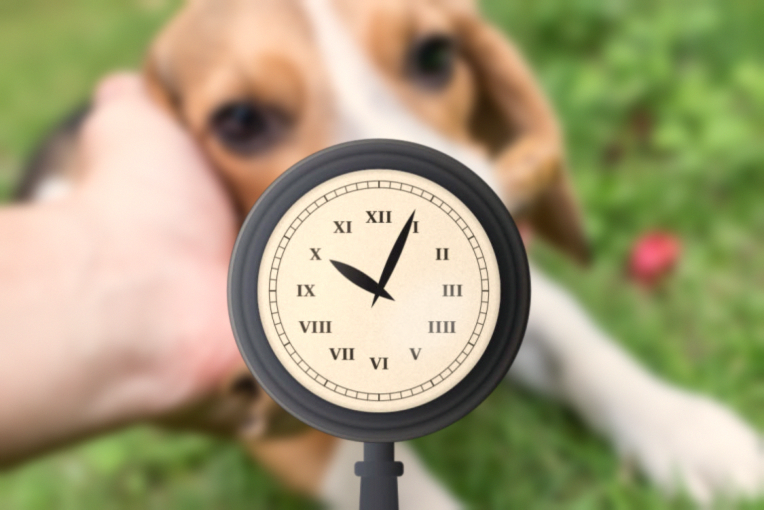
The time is 10h04
